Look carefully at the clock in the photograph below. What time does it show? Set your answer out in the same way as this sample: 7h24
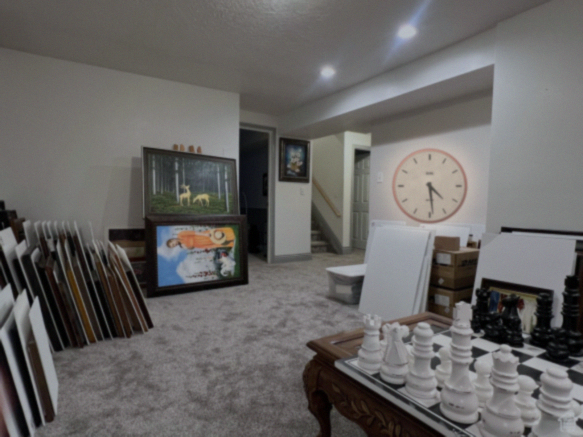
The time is 4h29
